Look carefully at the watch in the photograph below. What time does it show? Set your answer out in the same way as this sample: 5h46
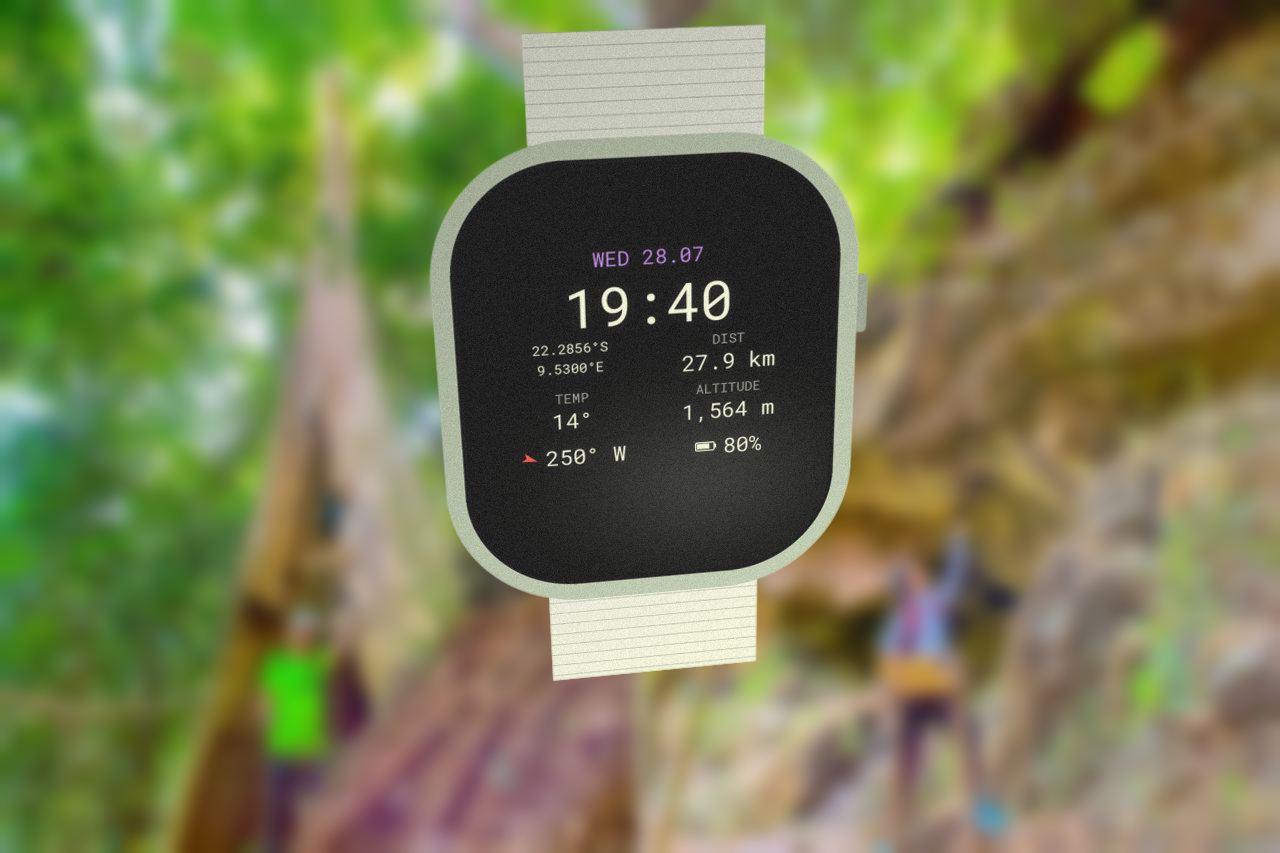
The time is 19h40
